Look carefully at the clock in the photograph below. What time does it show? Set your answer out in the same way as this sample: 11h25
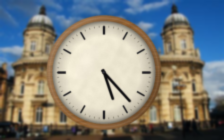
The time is 5h23
